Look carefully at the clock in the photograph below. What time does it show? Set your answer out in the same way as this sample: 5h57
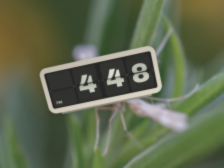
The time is 4h48
